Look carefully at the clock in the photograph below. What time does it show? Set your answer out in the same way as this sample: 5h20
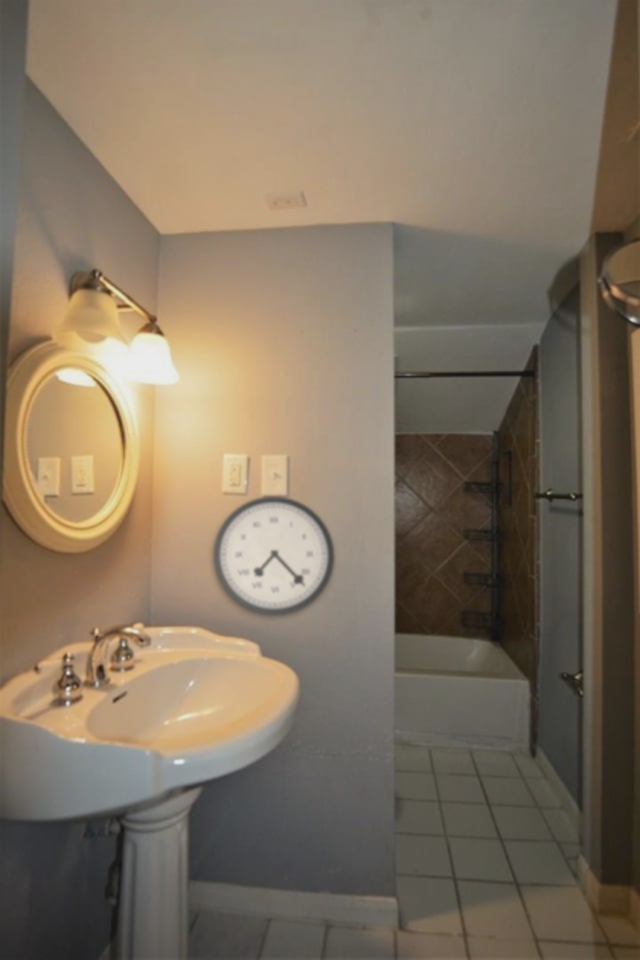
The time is 7h23
